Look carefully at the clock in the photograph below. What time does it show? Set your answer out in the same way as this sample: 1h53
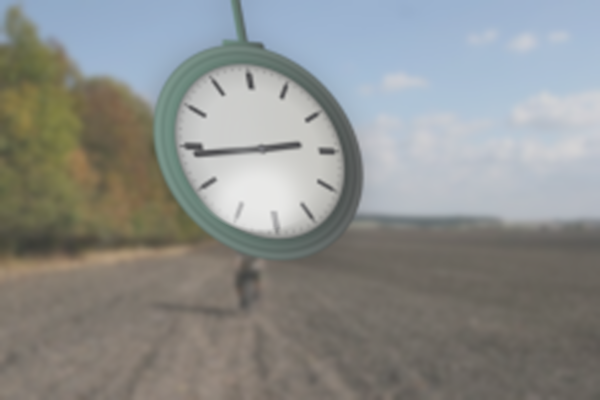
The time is 2h44
